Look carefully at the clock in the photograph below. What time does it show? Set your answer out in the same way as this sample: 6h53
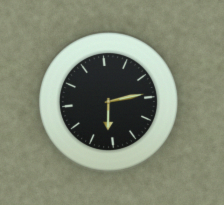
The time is 6h14
